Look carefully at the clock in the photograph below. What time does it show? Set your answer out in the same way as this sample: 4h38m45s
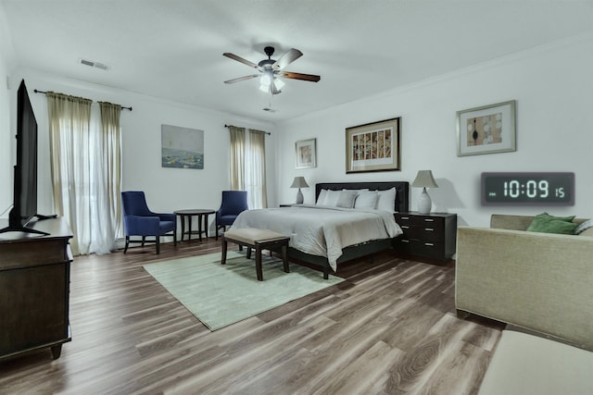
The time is 10h09m15s
